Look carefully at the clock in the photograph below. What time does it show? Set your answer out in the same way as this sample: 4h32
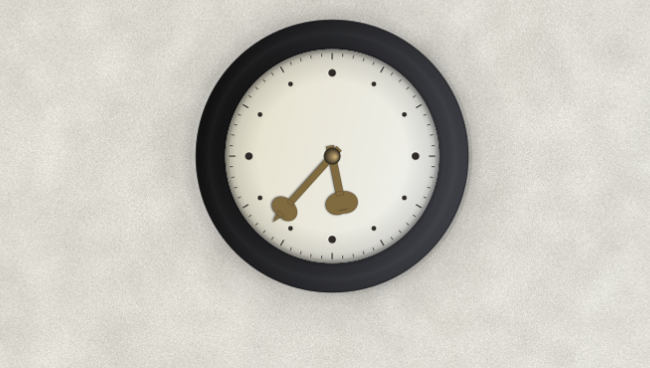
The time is 5h37
